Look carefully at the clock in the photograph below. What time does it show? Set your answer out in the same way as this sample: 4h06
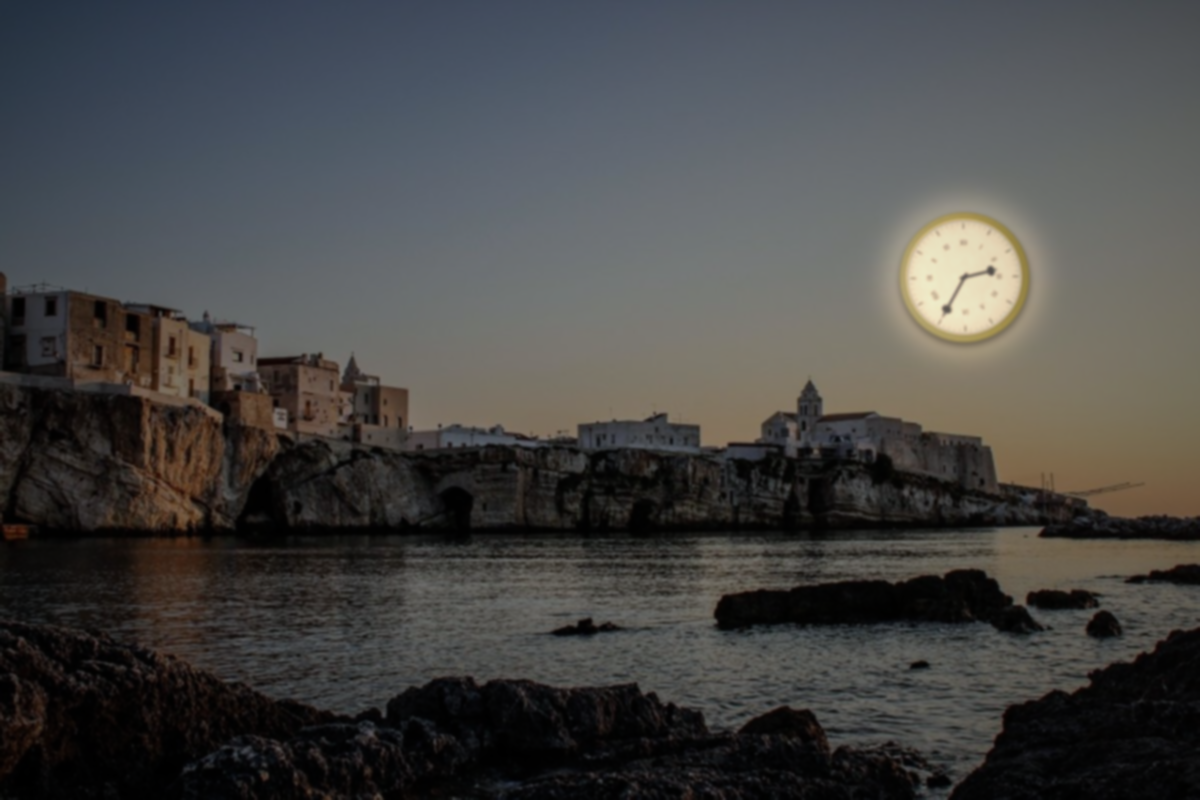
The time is 2h35
